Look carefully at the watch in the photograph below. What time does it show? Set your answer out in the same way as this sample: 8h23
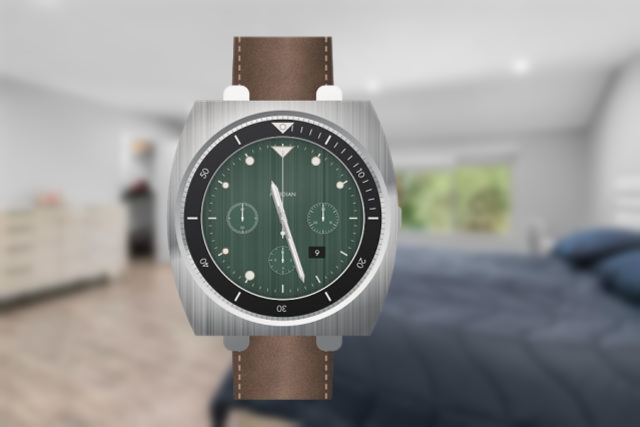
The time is 11h27
